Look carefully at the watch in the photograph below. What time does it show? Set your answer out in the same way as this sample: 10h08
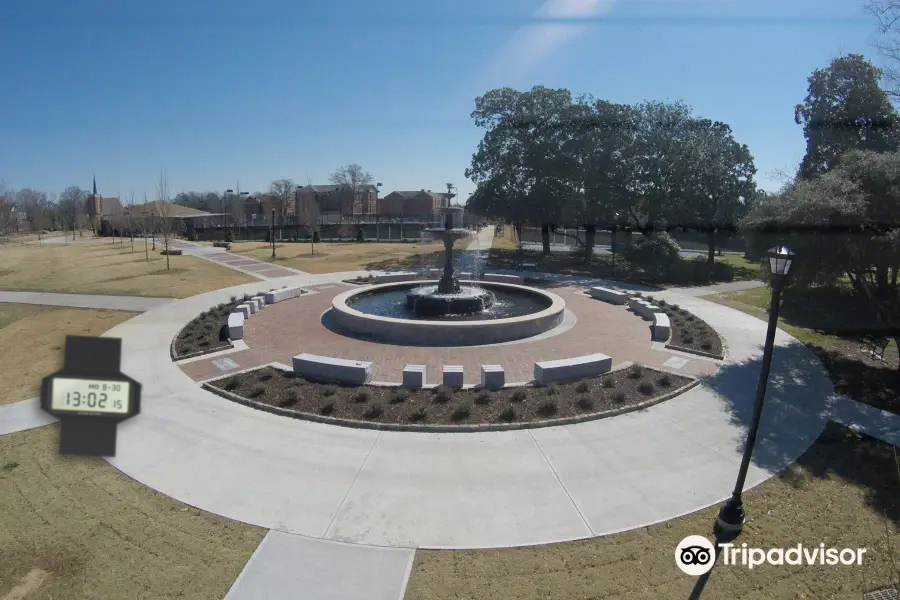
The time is 13h02
